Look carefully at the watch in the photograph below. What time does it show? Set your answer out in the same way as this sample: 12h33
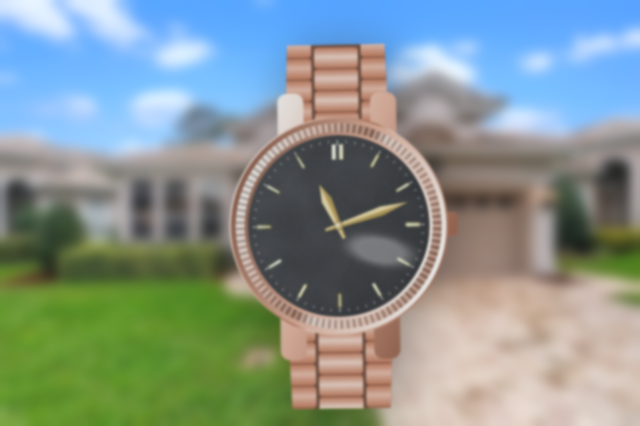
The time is 11h12
